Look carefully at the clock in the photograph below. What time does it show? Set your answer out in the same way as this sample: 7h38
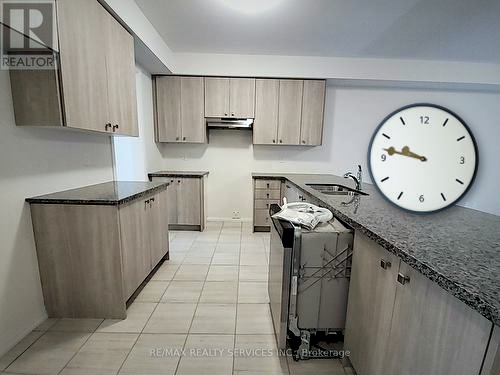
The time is 9h47
